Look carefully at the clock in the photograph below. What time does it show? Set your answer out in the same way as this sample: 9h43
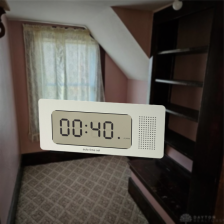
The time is 0h40
